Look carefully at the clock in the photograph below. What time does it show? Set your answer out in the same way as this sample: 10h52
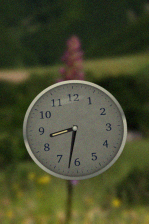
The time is 8h32
